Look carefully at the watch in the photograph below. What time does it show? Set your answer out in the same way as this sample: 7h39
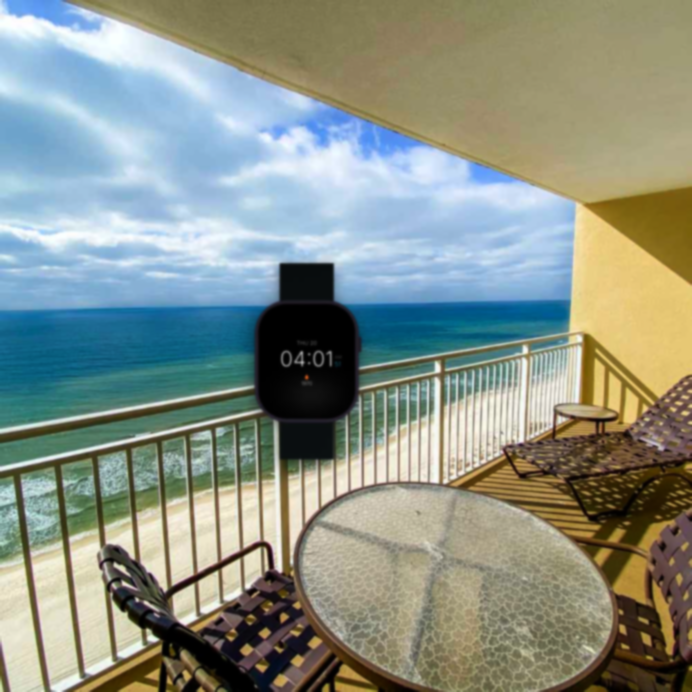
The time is 4h01
